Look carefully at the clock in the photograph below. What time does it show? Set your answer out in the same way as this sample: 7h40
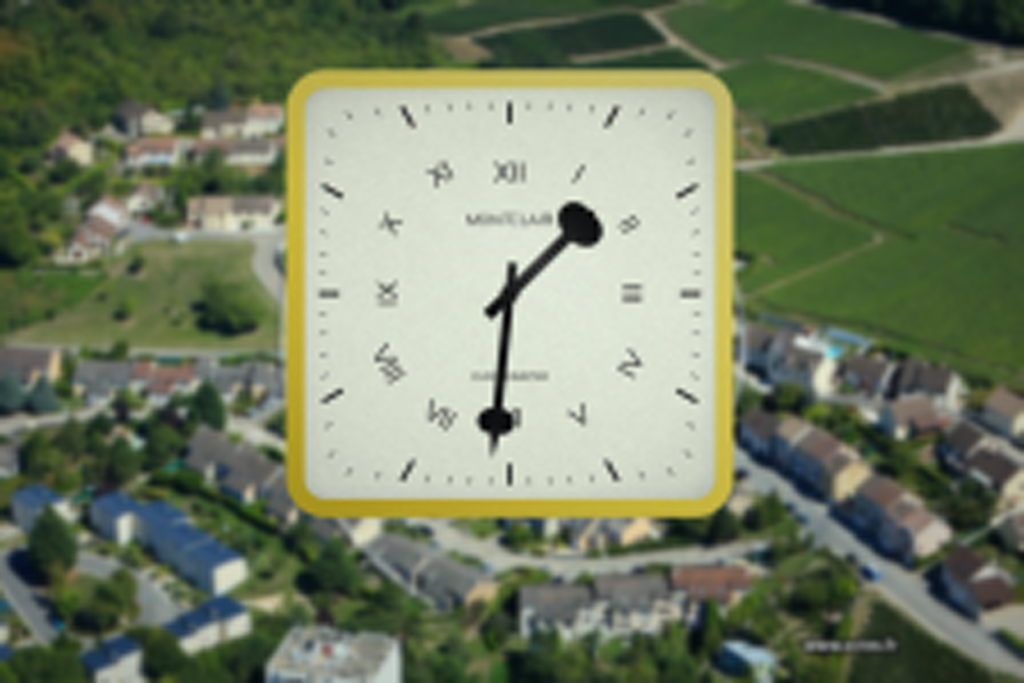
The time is 1h31
